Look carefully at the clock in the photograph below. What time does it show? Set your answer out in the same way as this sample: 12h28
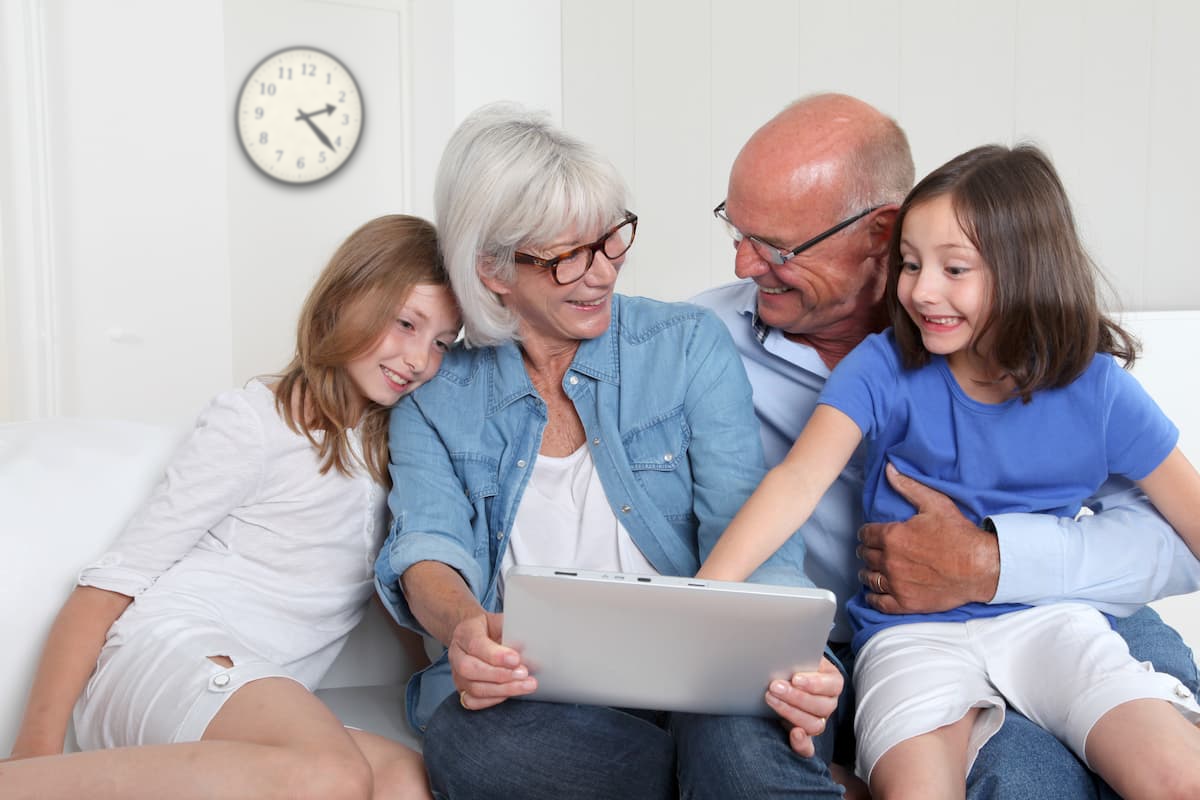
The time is 2h22
